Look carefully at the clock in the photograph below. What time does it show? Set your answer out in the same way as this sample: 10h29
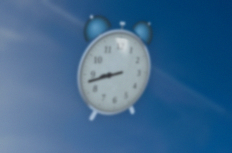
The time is 8h43
